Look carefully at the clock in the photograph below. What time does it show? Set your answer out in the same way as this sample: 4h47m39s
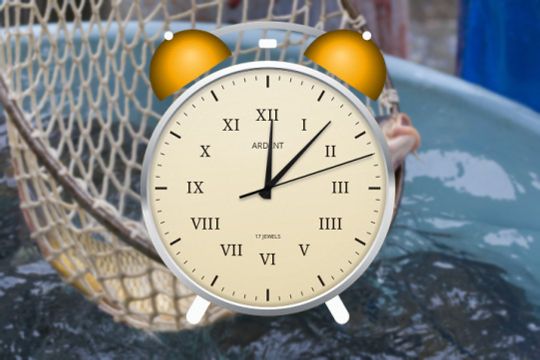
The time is 12h07m12s
